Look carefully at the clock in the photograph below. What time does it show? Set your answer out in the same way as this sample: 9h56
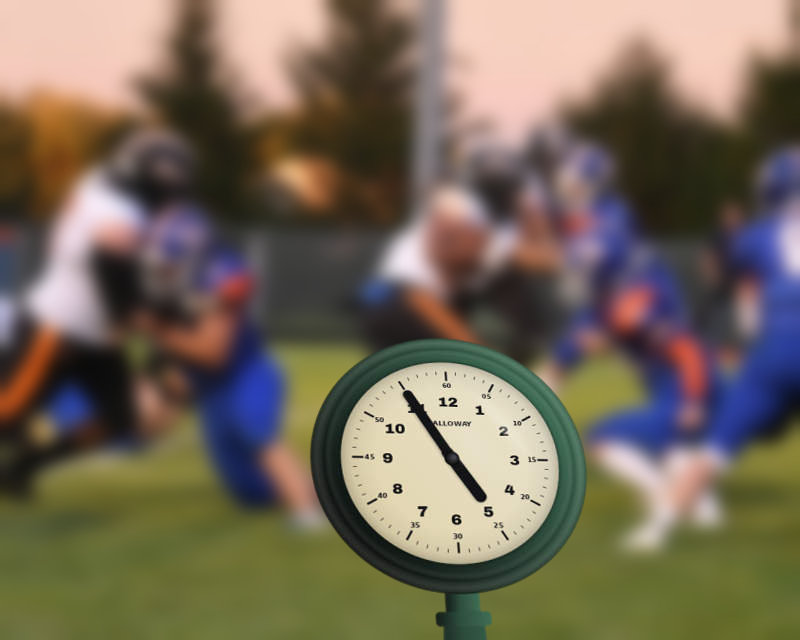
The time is 4h55
